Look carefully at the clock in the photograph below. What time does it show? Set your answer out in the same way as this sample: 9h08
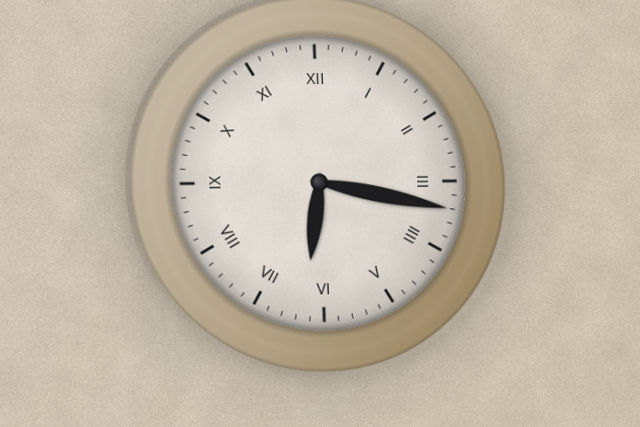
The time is 6h17
